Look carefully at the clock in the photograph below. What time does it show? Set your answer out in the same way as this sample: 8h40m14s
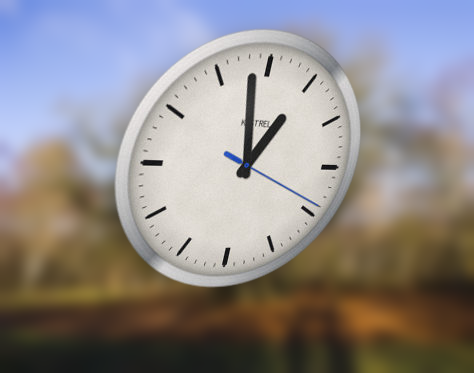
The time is 12h58m19s
